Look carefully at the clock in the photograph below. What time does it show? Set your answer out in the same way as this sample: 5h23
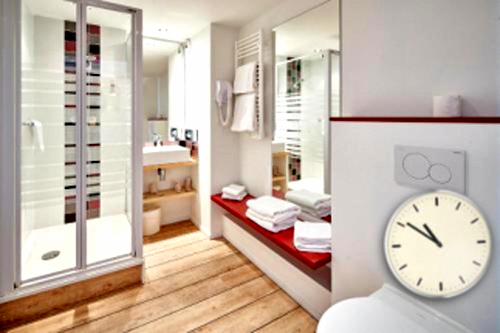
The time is 10h51
